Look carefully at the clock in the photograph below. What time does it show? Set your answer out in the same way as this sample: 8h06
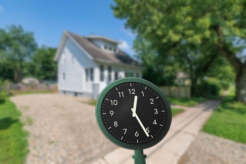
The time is 12h26
